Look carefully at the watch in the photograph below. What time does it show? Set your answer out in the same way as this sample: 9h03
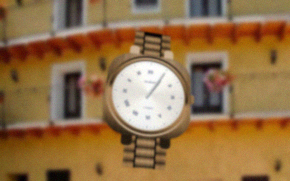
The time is 1h05
